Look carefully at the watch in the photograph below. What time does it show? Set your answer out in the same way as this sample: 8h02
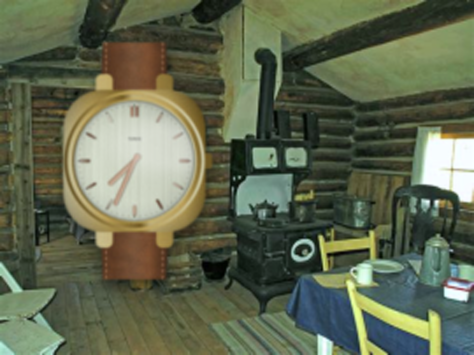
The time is 7h34
